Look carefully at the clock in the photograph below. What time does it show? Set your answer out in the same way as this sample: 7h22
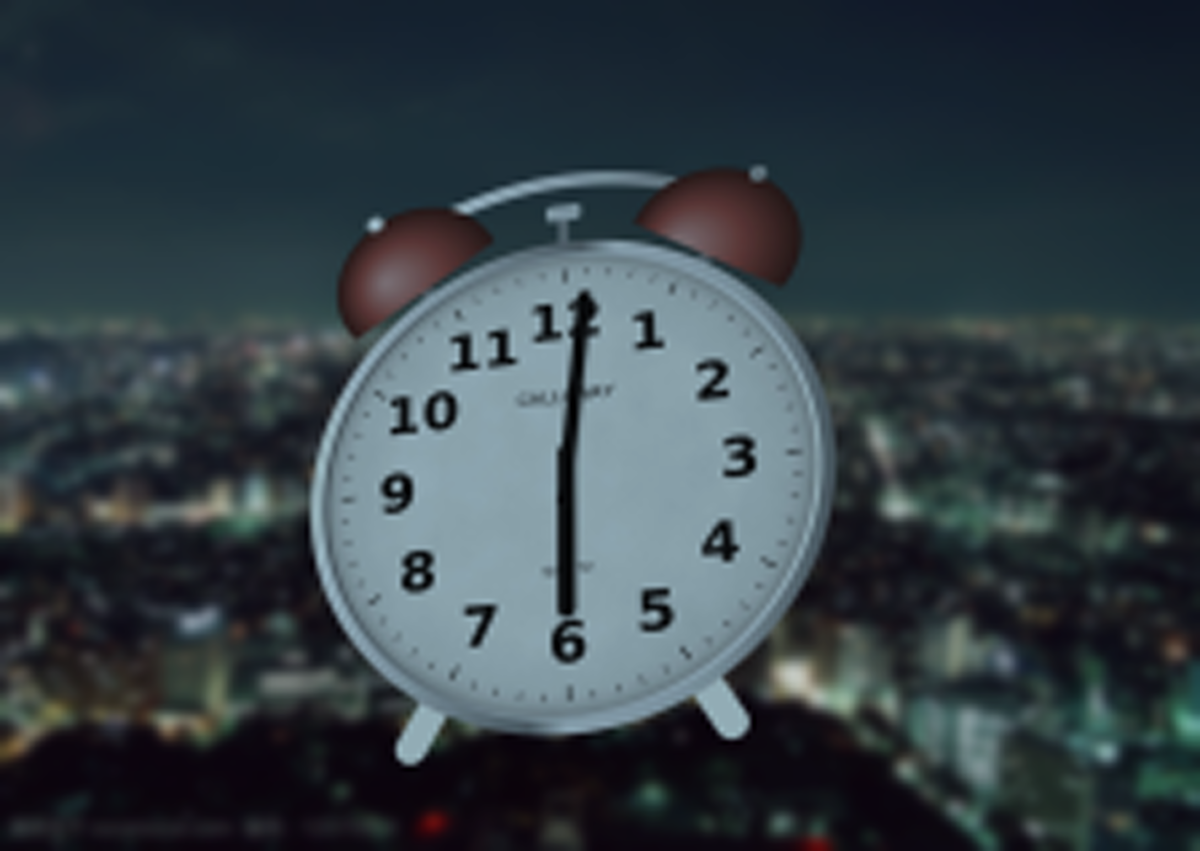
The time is 6h01
